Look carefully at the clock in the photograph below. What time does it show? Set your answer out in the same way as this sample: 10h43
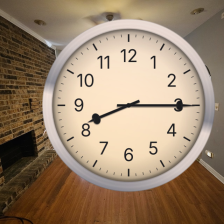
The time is 8h15
